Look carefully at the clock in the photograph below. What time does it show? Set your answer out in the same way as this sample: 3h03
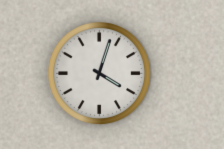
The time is 4h03
